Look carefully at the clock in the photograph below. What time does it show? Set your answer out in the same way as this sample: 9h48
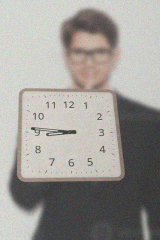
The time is 8h46
